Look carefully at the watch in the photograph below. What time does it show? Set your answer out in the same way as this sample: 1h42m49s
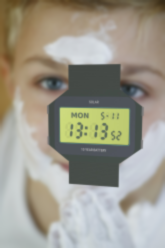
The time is 13h13m52s
